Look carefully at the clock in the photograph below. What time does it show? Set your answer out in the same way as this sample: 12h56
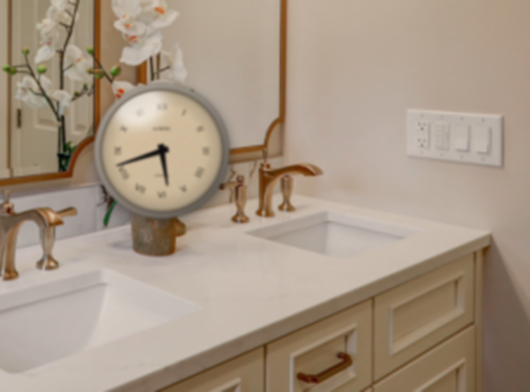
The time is 5h42
